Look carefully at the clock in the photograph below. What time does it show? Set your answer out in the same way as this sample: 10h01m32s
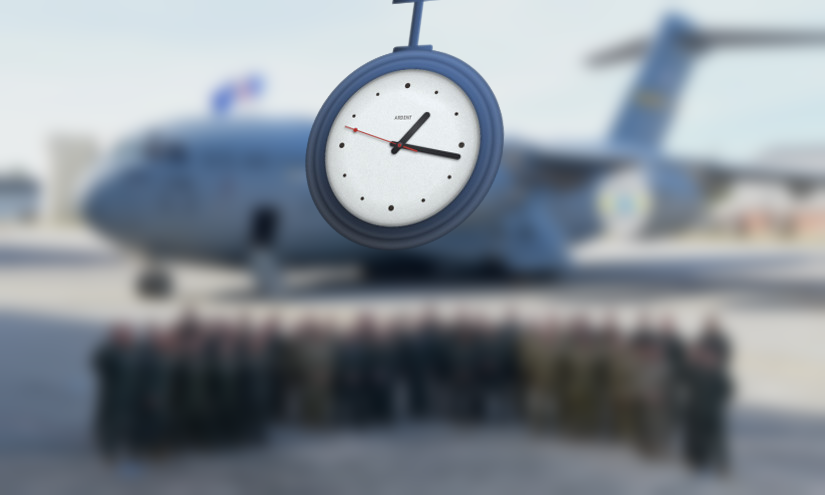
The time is 1h16m48s
